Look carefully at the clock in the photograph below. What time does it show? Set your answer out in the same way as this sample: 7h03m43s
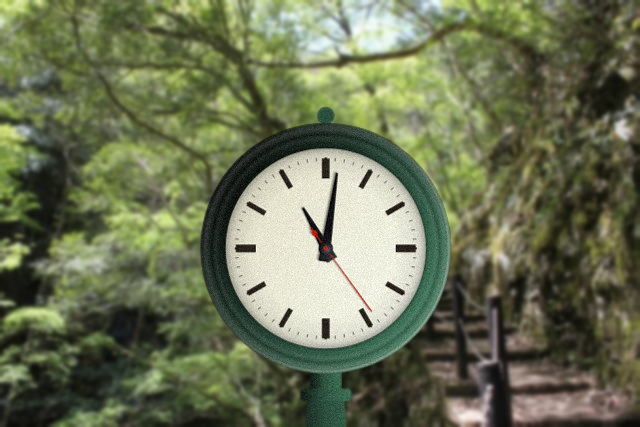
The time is 11h01m24s
